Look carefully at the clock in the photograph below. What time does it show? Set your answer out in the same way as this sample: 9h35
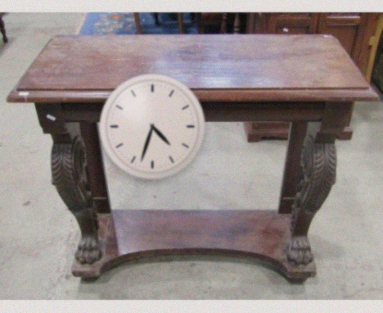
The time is 4h33
